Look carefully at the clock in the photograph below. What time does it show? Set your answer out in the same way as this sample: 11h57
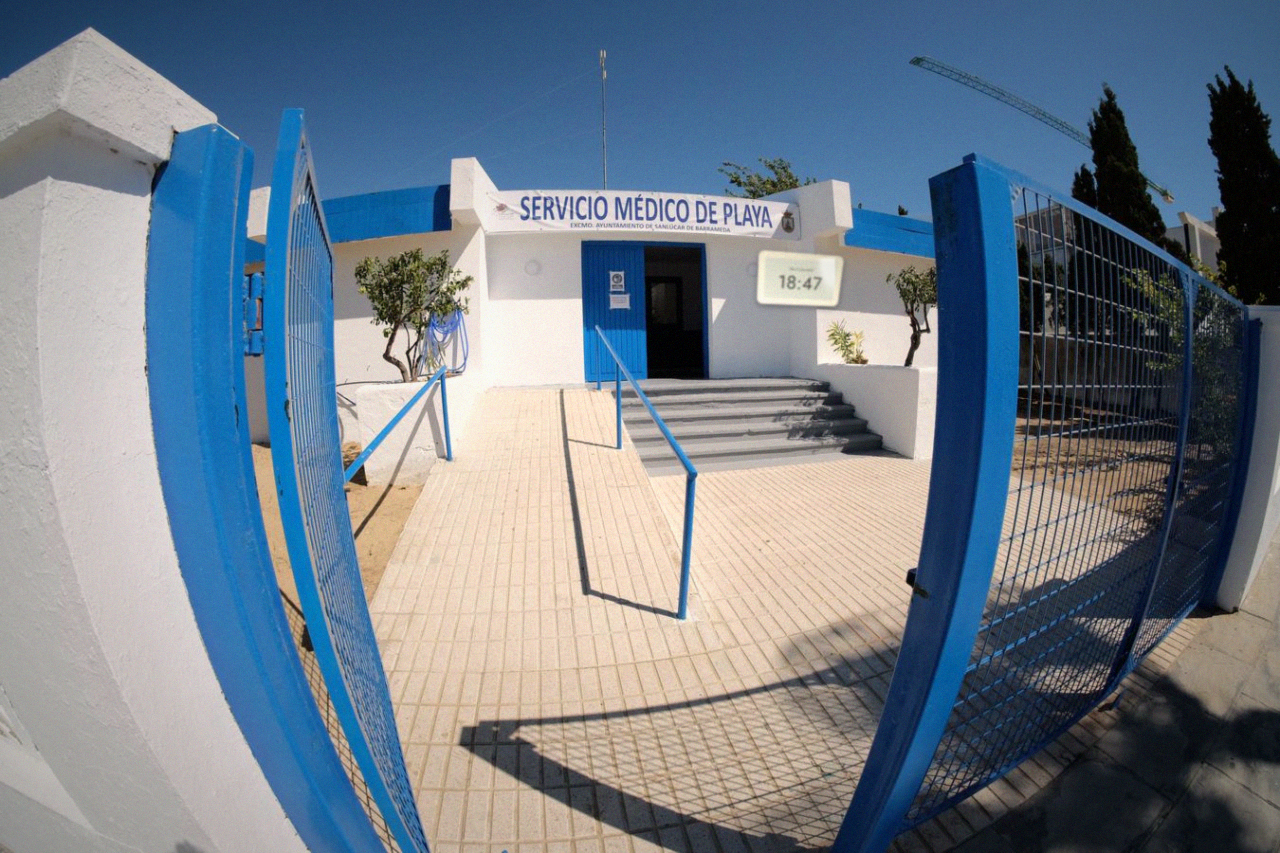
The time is 18h47
